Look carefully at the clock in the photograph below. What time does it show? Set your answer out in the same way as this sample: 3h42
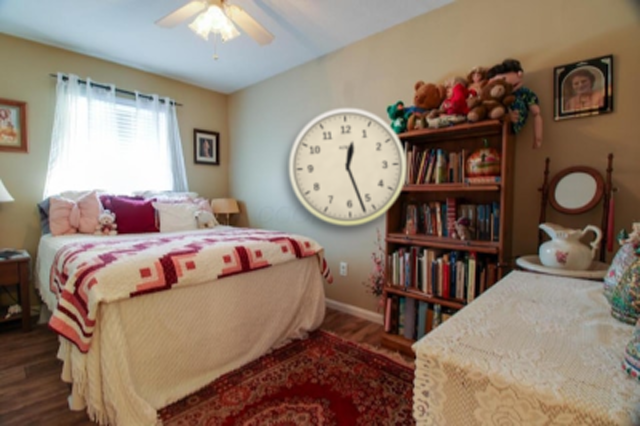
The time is 12h27
